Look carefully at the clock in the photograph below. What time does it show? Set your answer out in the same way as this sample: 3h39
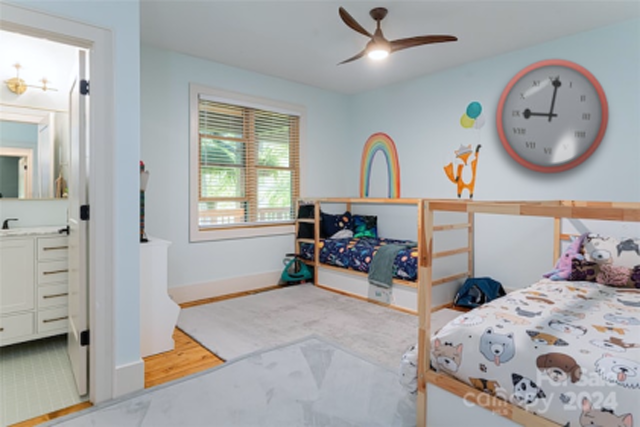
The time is 9h01
